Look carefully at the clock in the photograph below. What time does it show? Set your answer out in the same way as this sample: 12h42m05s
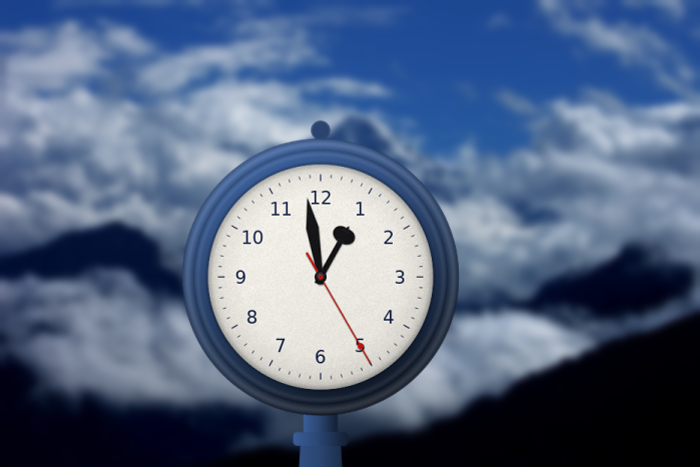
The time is 12h58m25s
